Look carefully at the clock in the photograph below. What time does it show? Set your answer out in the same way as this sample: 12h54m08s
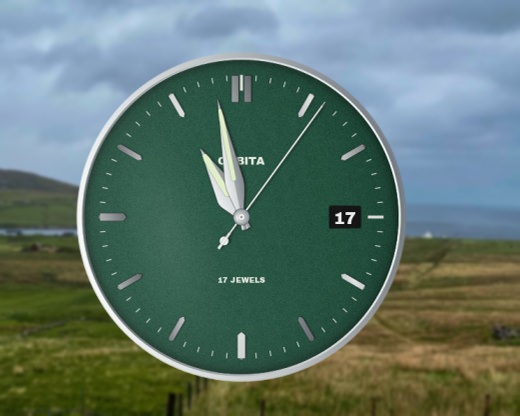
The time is 10h58m06s
